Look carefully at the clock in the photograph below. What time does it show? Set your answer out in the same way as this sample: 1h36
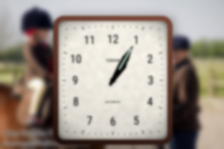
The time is 1h05
